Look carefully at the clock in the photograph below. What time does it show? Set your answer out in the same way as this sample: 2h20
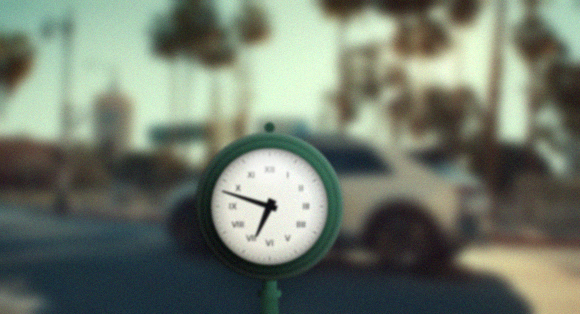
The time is 6h48
